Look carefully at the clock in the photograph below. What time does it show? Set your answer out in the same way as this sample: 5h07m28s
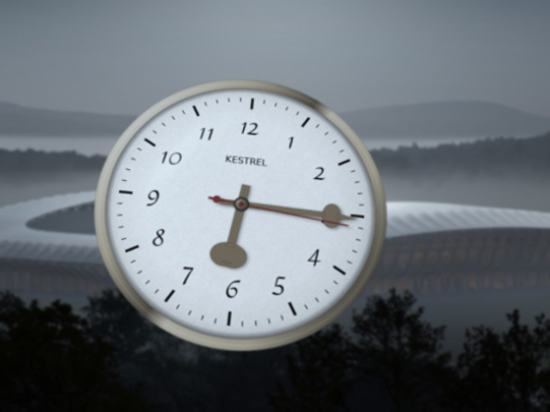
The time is 6h15m16s
